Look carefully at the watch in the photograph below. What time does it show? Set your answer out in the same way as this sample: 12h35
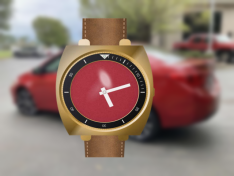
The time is 5h12
